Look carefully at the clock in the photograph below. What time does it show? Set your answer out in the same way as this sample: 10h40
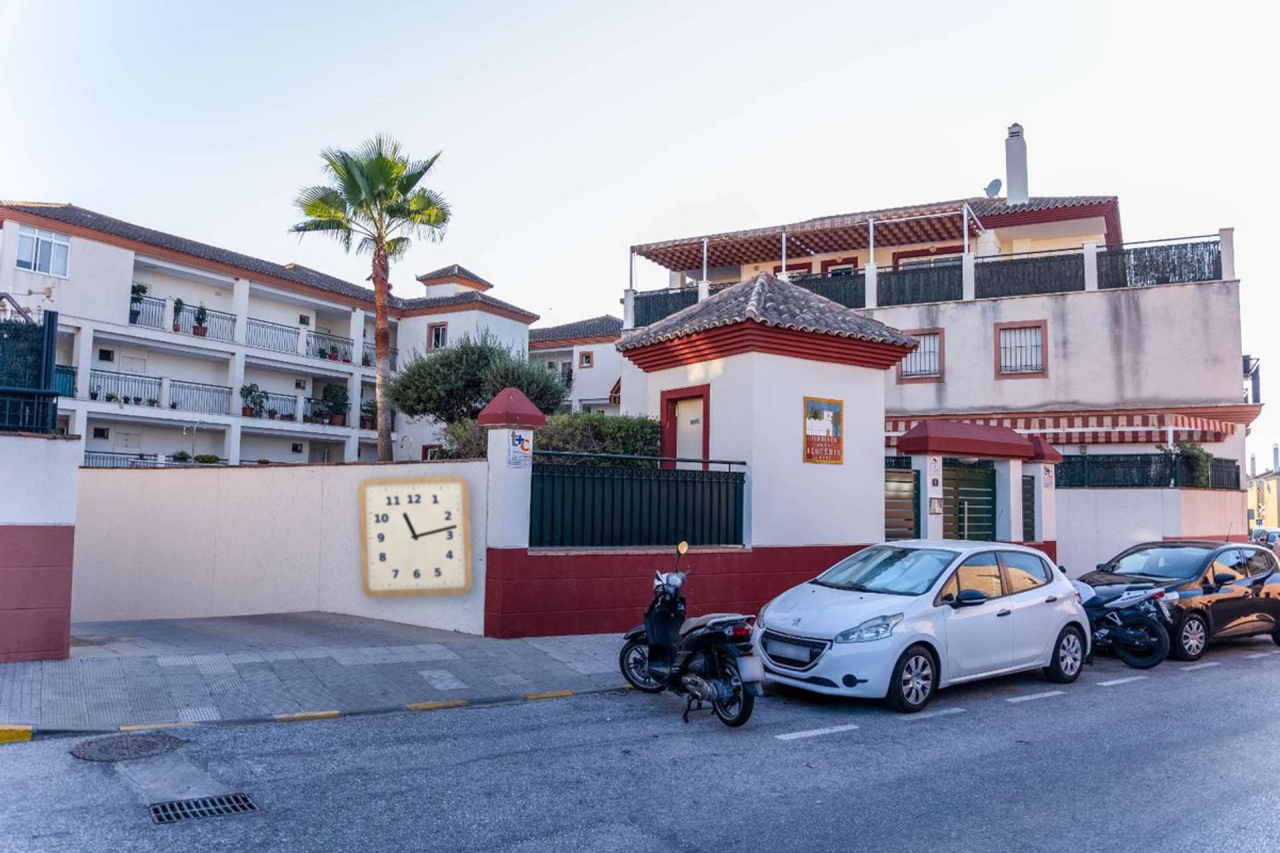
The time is 11h13
